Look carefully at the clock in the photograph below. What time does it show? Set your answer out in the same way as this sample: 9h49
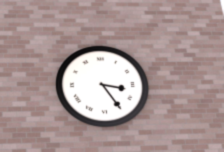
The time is 3h25
